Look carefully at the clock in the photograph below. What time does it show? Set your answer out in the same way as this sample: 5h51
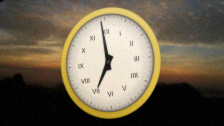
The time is 6h59
